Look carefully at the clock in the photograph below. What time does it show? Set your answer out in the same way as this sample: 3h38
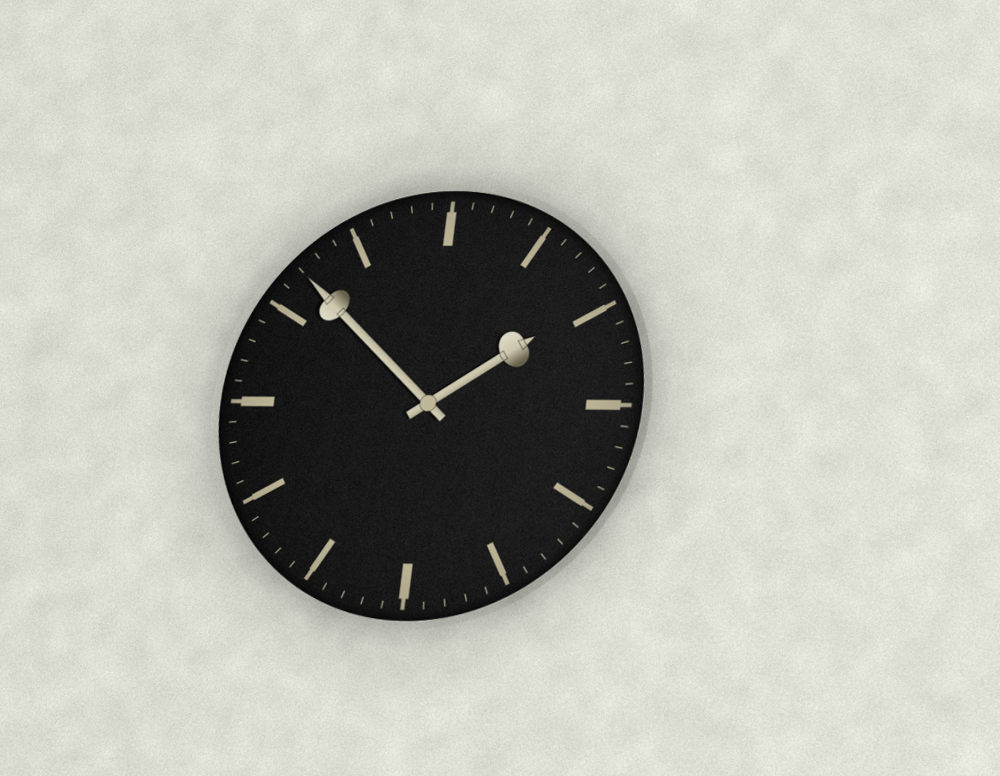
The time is 1h52
